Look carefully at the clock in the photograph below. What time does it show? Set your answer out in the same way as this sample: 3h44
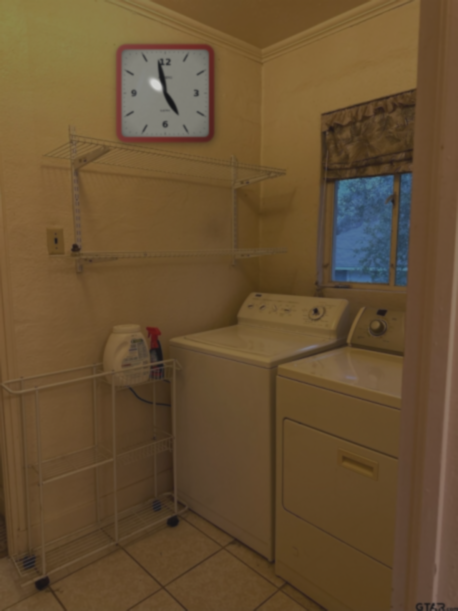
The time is 4h58
